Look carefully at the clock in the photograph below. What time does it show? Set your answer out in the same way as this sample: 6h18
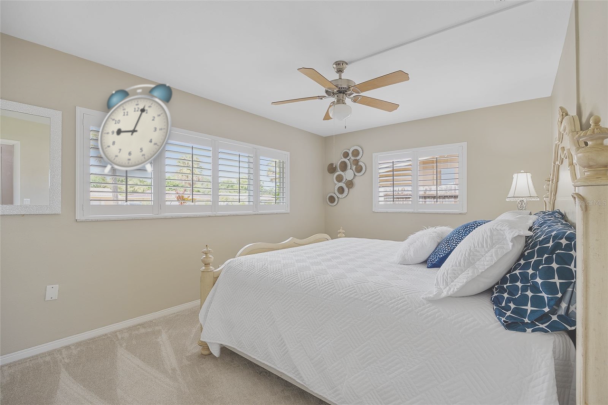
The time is 9h03
